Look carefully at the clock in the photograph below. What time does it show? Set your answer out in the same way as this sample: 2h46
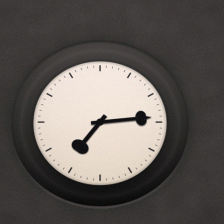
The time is 7h14
